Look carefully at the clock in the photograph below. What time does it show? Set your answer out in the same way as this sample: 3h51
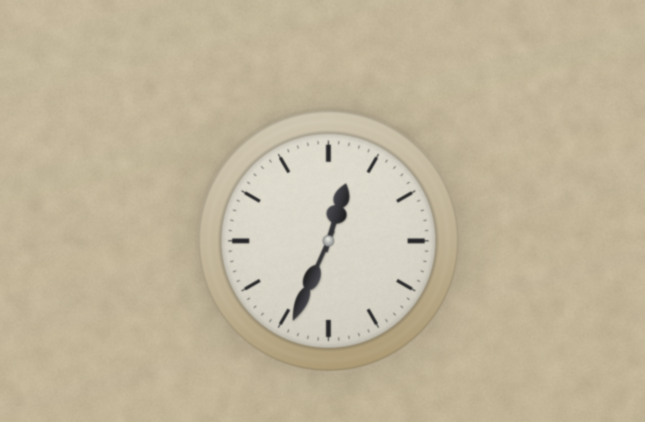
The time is 12h34
